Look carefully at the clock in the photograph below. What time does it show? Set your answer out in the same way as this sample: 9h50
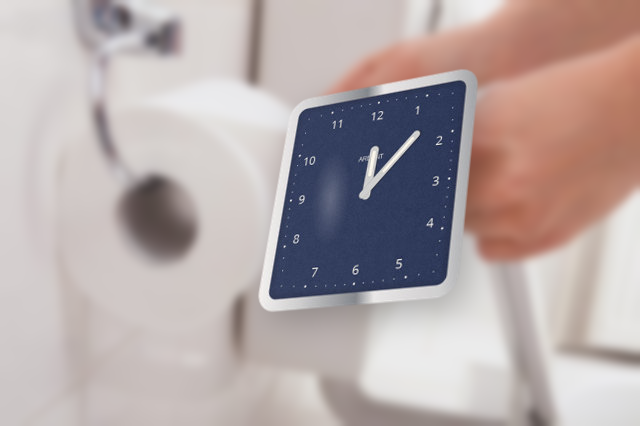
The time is 12h07
